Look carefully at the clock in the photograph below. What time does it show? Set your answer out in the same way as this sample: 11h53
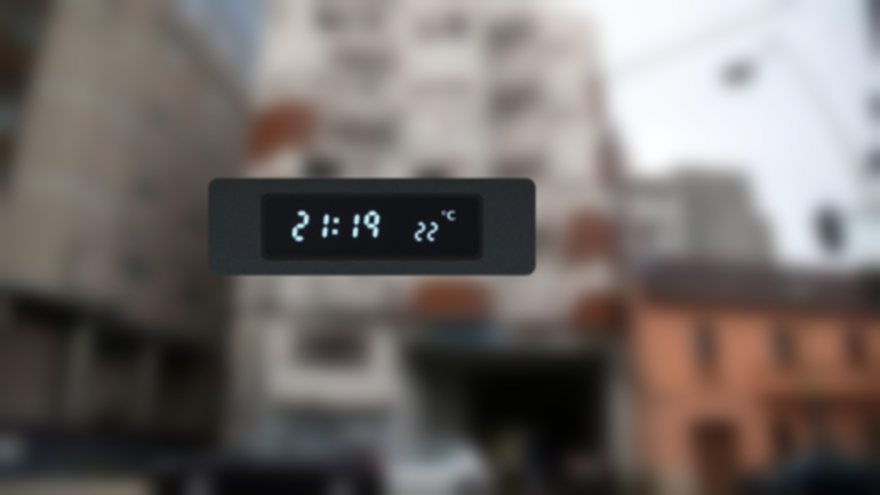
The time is 21h19
